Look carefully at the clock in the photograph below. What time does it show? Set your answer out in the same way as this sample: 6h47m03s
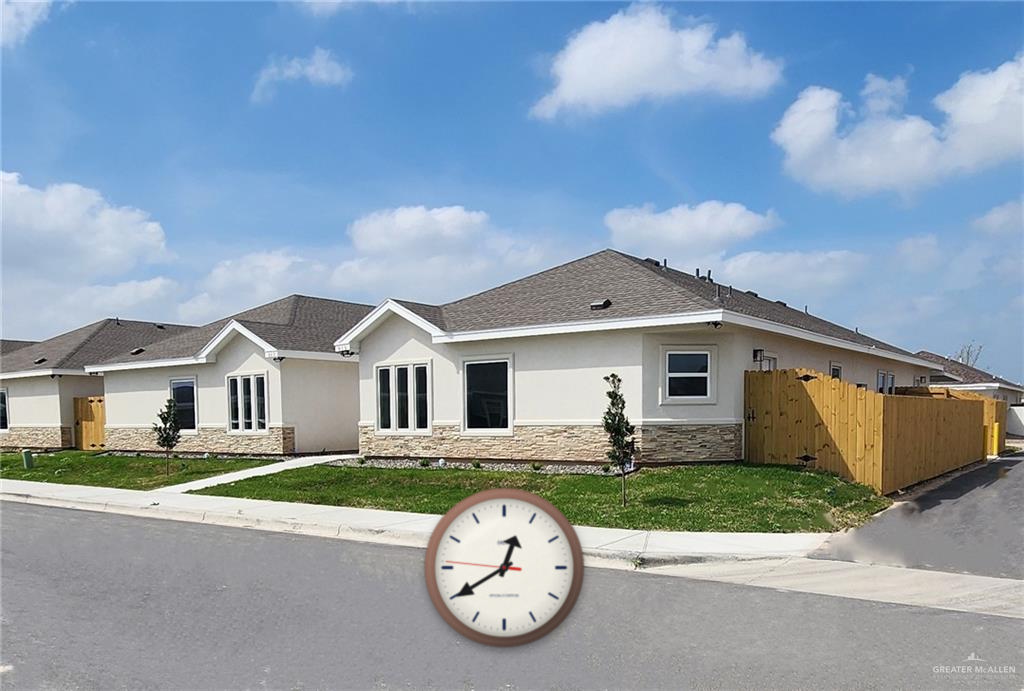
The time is 12h39m46s
